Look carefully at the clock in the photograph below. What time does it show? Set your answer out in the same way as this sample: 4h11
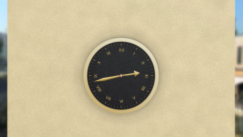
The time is 2h43
